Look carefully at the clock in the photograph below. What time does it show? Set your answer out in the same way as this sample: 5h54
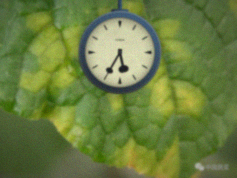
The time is 5h35
